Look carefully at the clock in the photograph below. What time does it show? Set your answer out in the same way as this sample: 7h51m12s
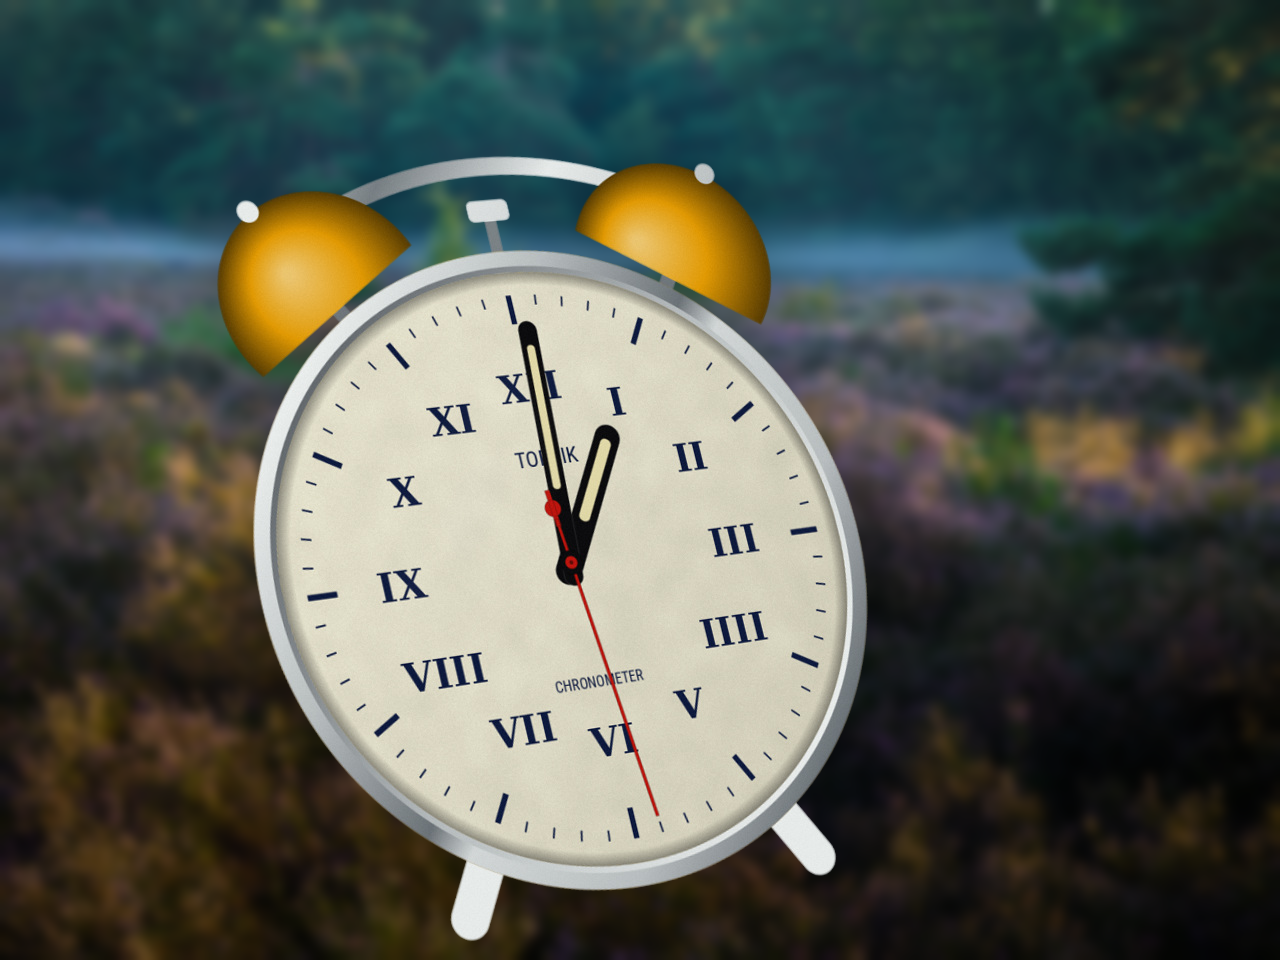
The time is 1h00m29s
